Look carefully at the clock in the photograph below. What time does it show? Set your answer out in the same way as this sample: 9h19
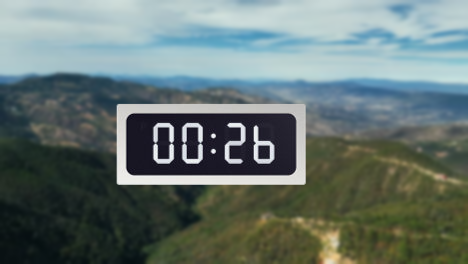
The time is 0h26
